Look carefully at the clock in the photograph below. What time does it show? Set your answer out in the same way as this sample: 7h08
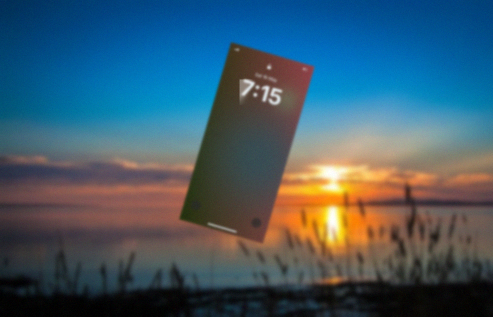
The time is 7h15
